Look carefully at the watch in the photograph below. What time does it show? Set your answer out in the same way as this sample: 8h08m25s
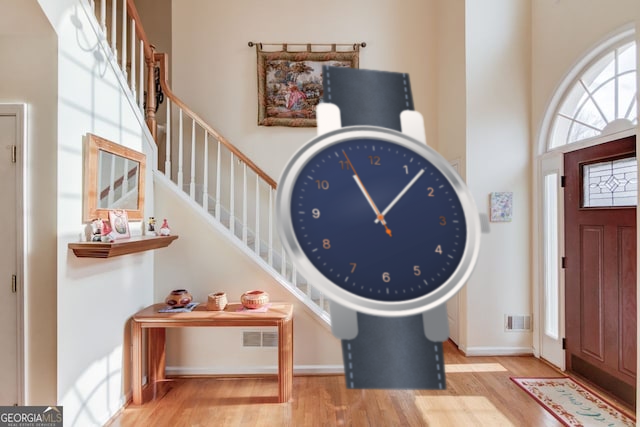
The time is 11h06m56s
